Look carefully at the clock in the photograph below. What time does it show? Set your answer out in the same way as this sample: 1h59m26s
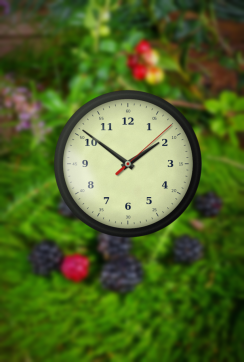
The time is 1h51m08s
